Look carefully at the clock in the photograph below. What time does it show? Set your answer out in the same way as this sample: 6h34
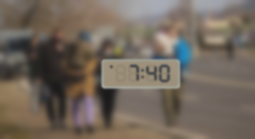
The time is 7h40
